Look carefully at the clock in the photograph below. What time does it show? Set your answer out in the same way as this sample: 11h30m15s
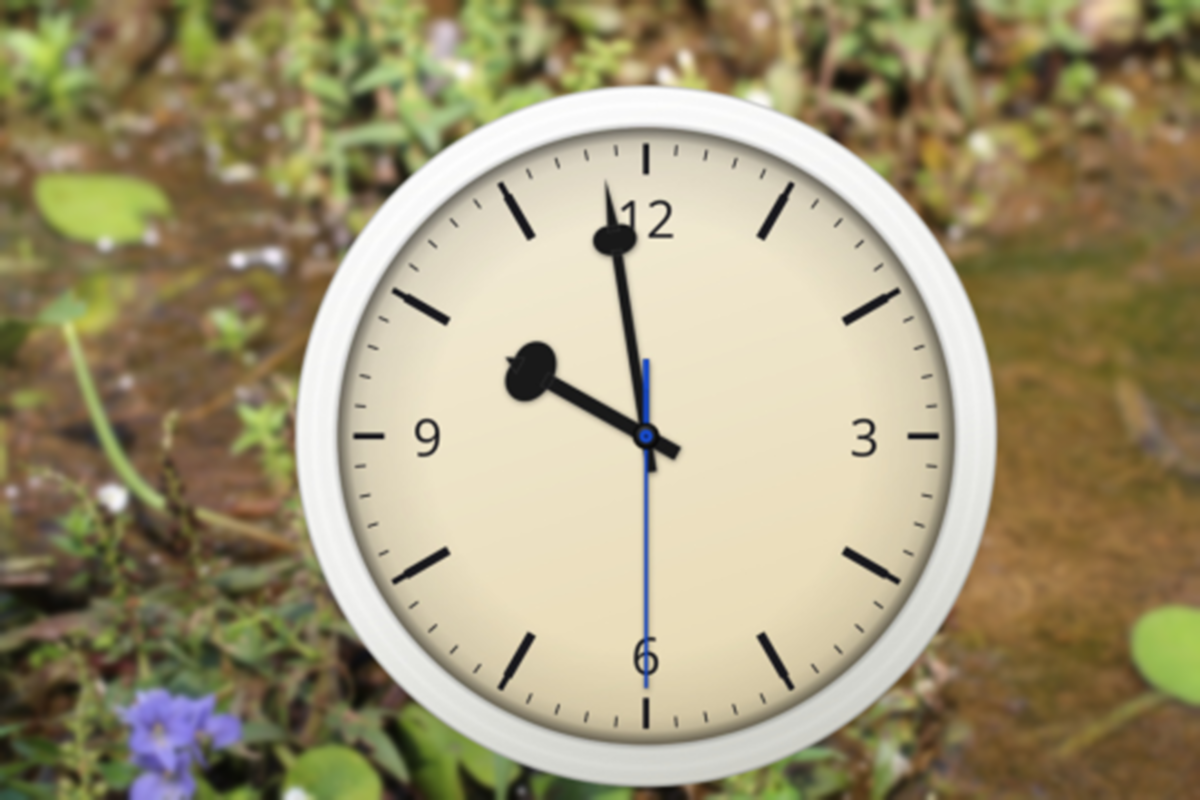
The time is 9h58m30s
